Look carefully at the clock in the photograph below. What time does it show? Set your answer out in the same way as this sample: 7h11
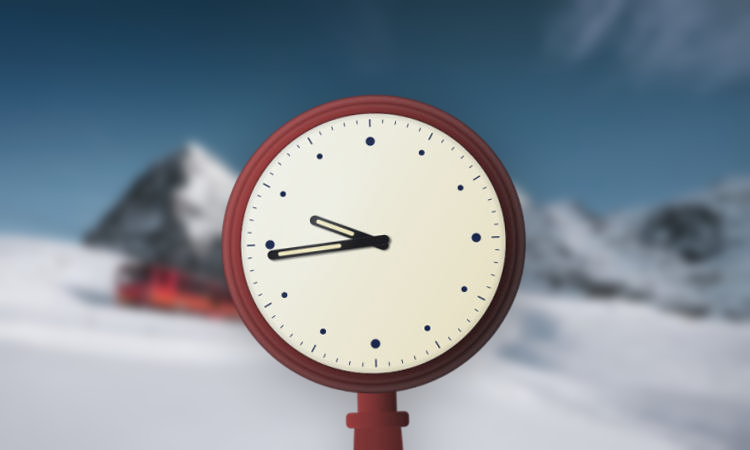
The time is 9h44
